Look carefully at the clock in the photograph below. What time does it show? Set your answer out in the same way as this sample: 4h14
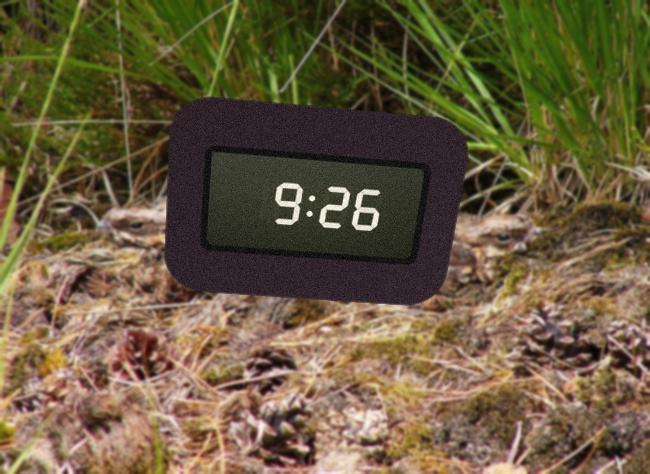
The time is 9h26
